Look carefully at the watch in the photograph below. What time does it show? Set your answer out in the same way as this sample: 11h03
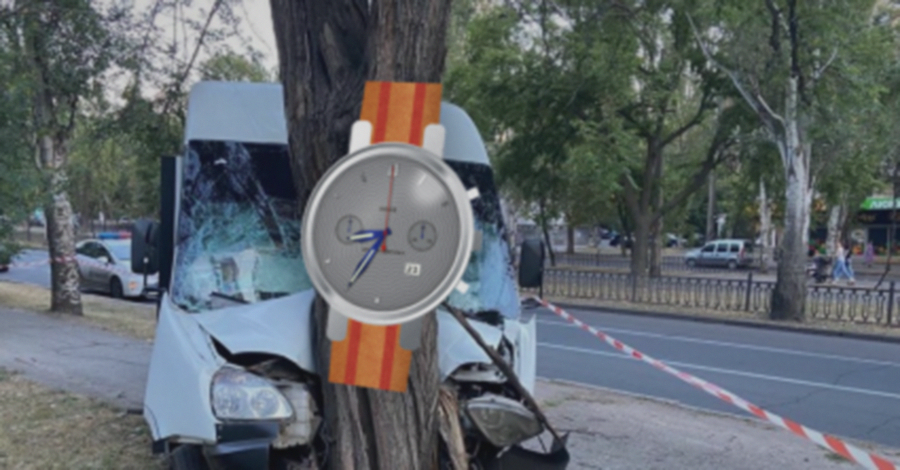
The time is 8h35
